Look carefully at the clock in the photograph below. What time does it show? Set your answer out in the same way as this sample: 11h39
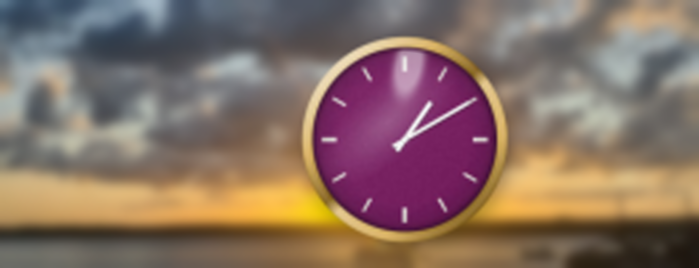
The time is 1h10
